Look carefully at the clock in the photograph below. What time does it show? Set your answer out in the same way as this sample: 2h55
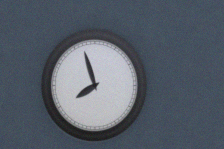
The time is 7h57
